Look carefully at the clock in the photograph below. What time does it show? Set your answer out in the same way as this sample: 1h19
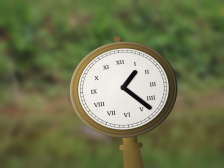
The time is 1h23
